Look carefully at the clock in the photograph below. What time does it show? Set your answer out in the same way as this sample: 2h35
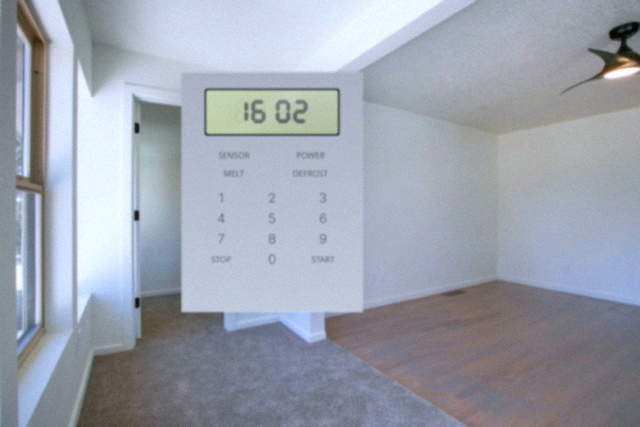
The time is 16h02
